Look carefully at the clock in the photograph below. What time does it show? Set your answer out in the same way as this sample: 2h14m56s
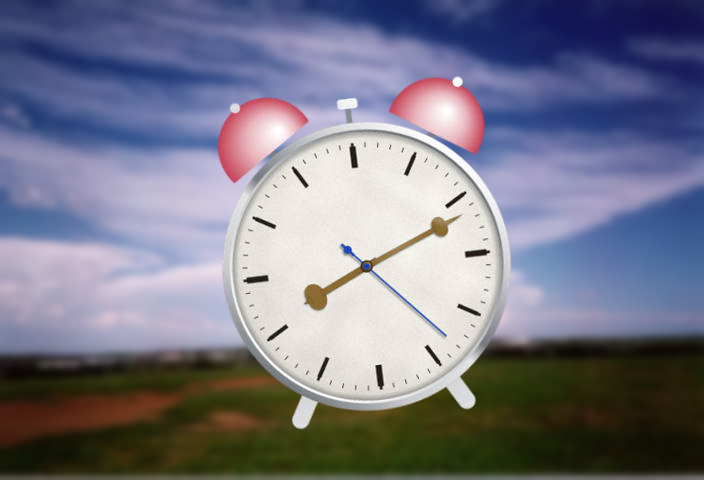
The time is 8h11m23s
